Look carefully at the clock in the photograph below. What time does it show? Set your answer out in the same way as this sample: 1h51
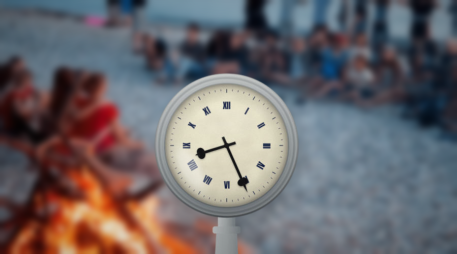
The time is 8h26
